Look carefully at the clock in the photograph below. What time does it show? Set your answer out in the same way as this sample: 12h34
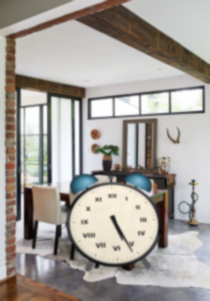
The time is 5h26
